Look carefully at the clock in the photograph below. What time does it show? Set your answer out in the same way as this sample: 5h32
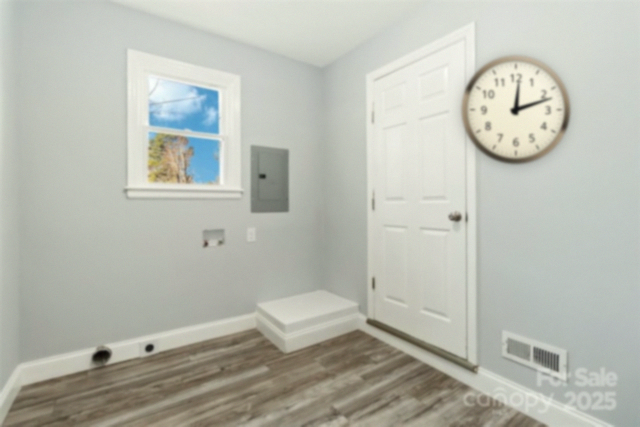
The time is 12h12
